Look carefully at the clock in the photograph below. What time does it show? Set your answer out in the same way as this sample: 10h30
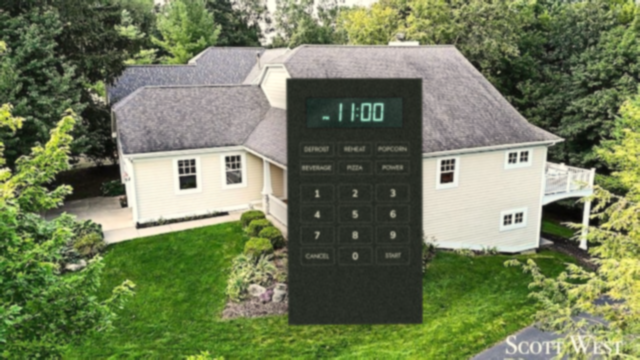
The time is 11h00
